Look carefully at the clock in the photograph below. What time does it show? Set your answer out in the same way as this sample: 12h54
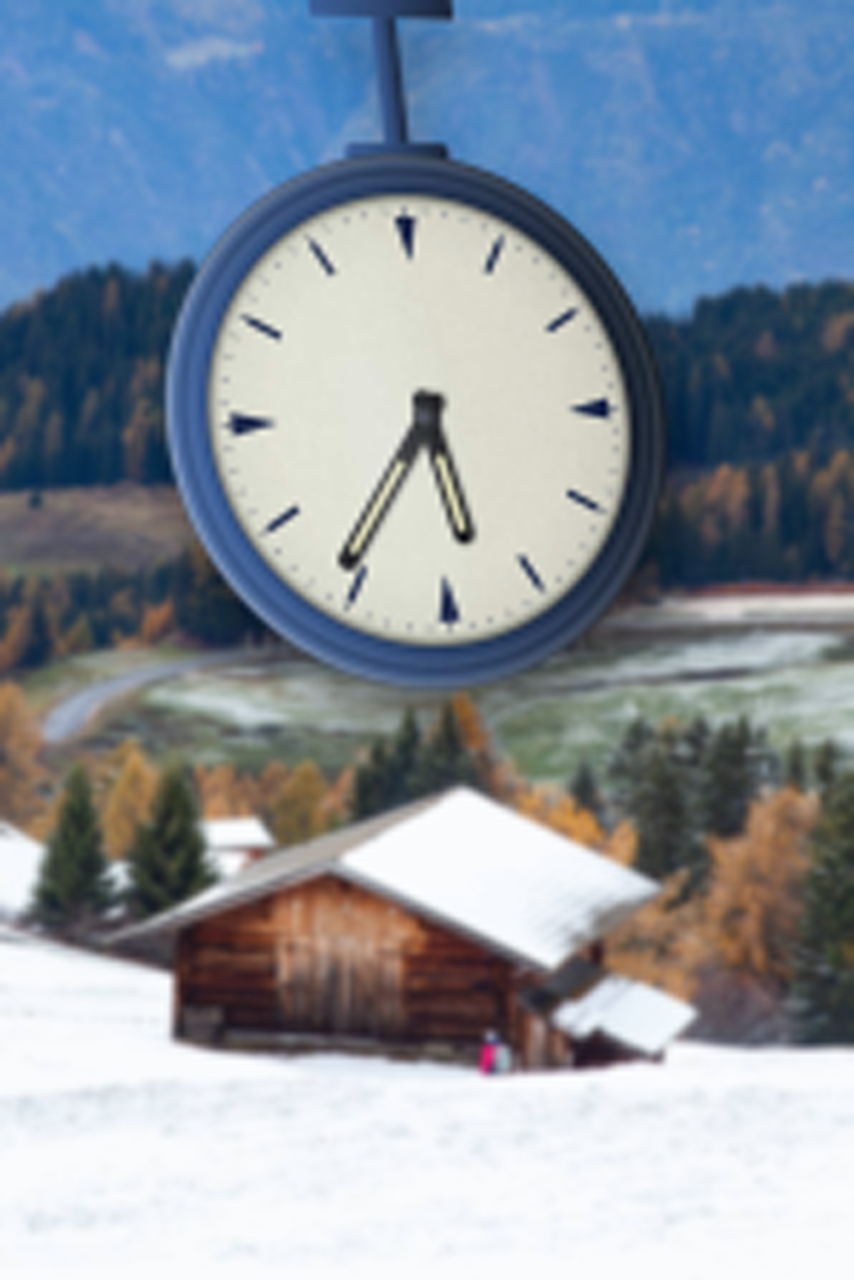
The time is 5h36
